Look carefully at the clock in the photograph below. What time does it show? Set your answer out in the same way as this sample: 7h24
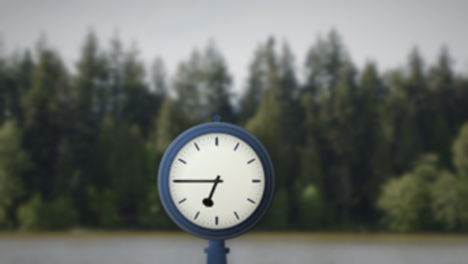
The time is 6h45
